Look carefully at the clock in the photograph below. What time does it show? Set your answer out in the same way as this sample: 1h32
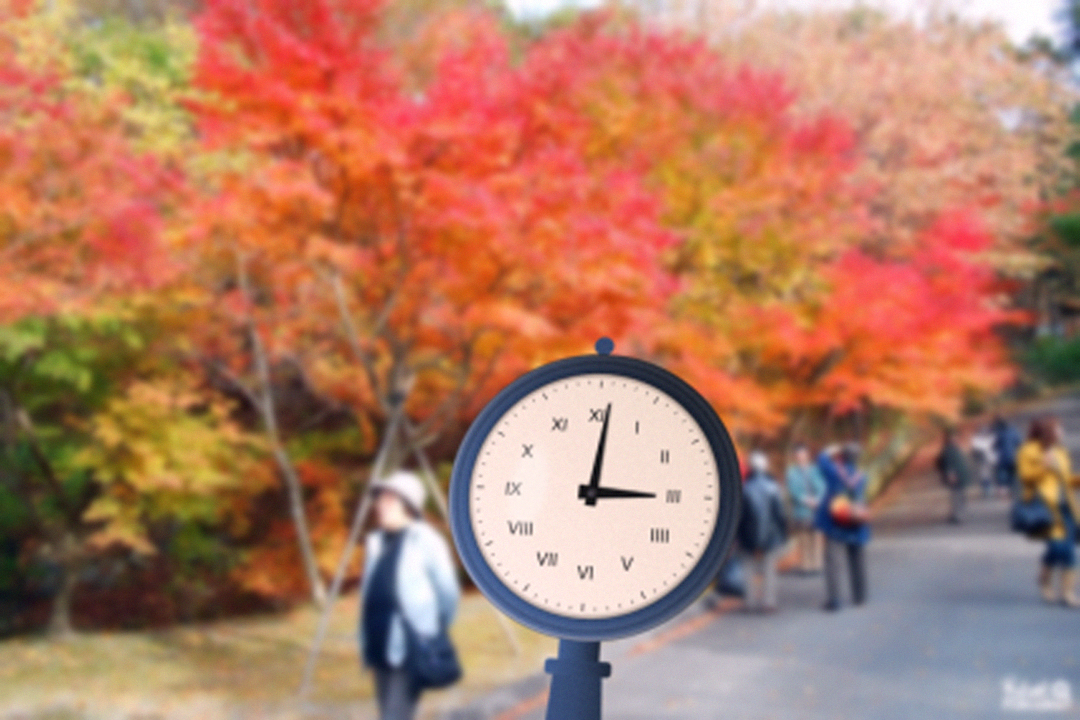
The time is 3h01
